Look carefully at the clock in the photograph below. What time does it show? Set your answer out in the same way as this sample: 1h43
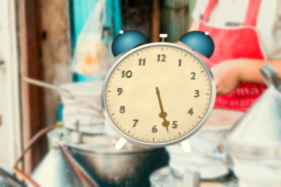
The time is 5h27
